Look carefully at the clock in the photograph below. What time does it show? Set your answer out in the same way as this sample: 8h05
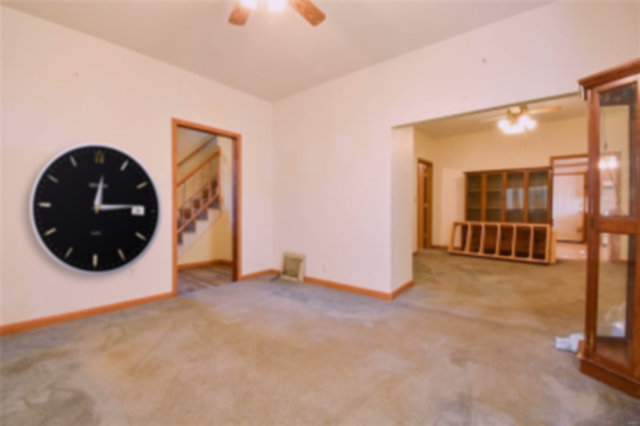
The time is 12h14
